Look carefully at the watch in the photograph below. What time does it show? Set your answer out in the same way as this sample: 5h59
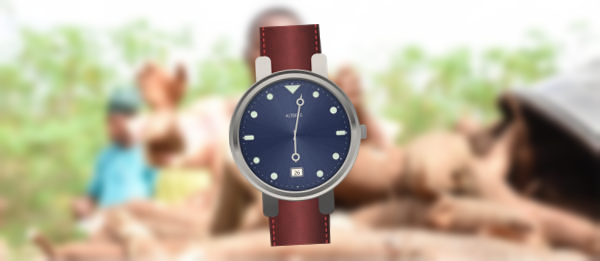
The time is 6h02
